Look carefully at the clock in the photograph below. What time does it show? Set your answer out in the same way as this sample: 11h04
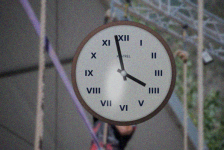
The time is 3h58
